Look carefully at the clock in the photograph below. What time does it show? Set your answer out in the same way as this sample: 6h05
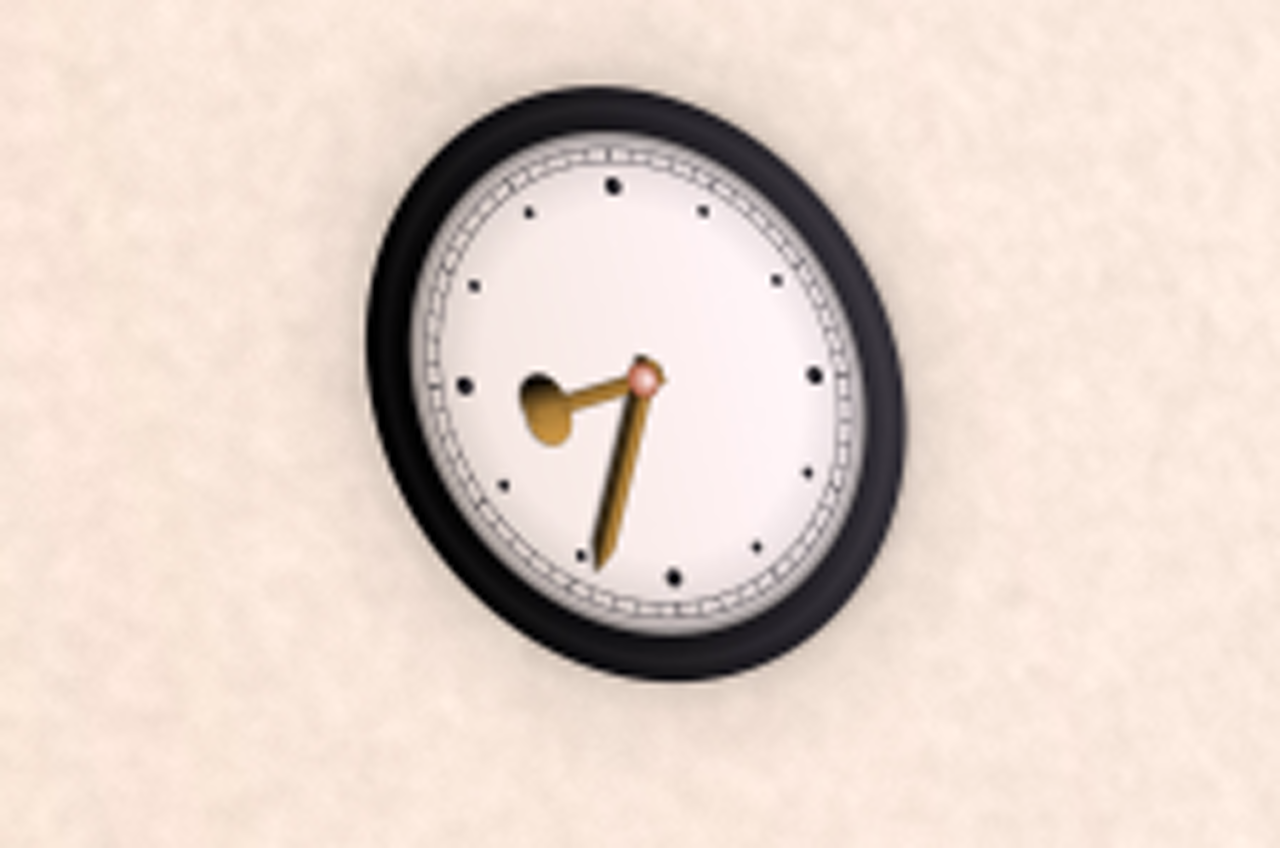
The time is 8h34
